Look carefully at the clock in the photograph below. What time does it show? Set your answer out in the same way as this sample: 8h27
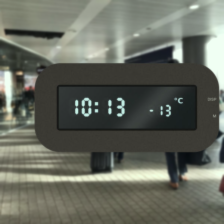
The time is 10h13
